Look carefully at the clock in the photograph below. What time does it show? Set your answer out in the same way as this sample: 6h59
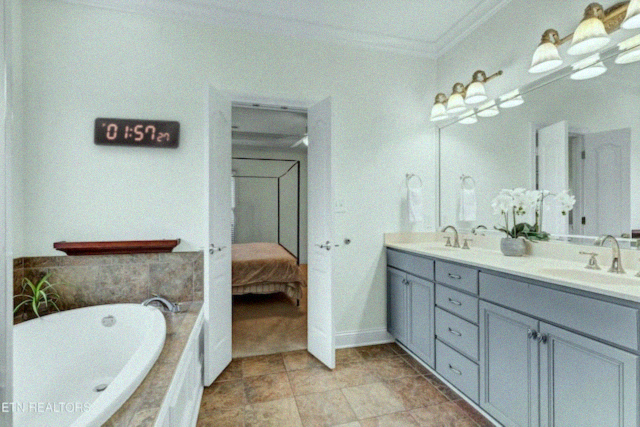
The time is 1h57
